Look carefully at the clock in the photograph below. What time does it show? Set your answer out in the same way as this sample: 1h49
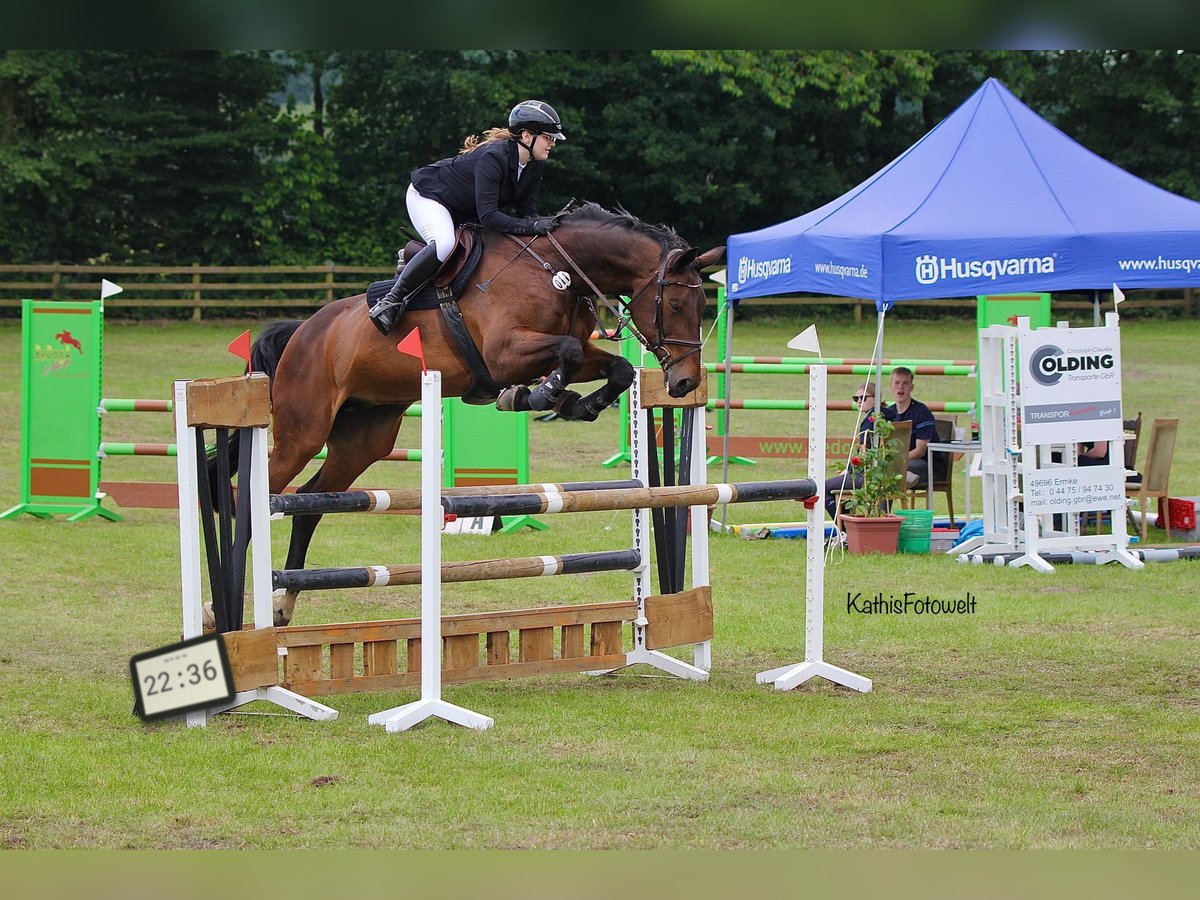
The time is 22h36
